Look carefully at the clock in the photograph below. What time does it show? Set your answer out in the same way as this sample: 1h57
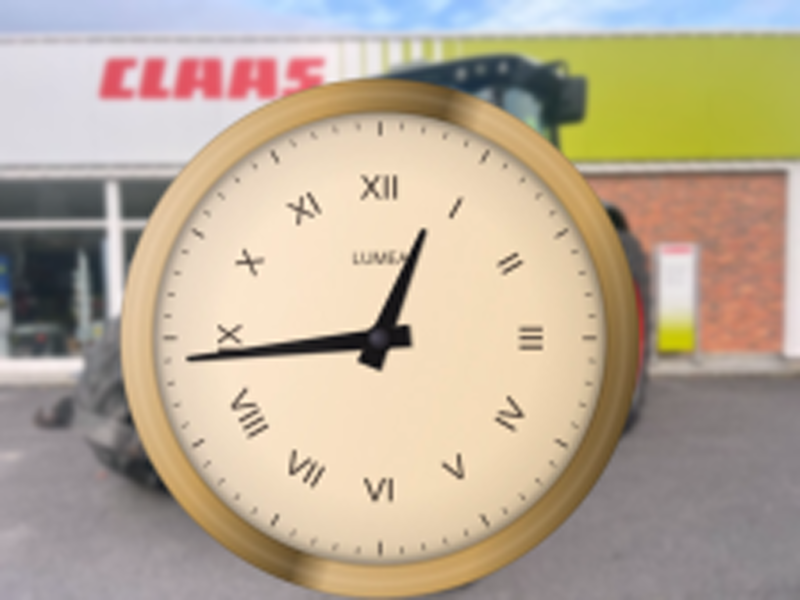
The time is 12h44
